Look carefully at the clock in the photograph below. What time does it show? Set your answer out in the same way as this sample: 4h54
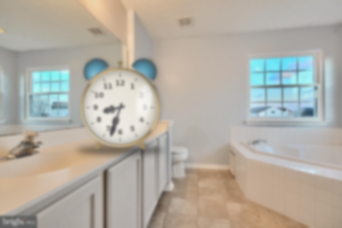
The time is 8h33
